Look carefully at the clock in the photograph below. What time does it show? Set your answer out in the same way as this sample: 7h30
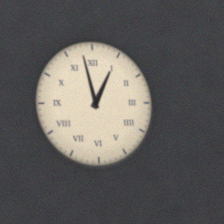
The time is 12h58
